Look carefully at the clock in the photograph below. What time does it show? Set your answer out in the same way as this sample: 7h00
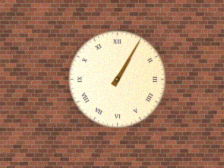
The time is 1h05
